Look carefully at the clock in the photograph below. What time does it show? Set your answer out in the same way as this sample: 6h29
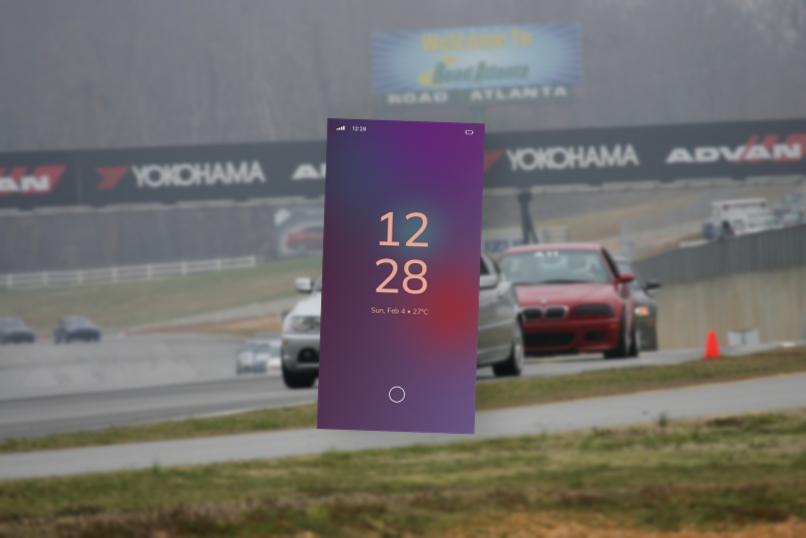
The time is 12h28
